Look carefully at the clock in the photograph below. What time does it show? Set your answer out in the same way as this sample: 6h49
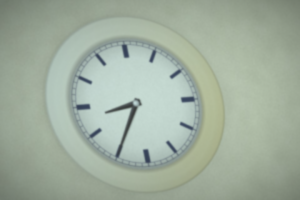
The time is 8h35
